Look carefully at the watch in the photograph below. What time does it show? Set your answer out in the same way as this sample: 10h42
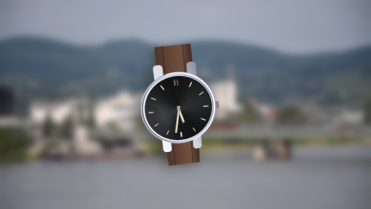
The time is 5h32
